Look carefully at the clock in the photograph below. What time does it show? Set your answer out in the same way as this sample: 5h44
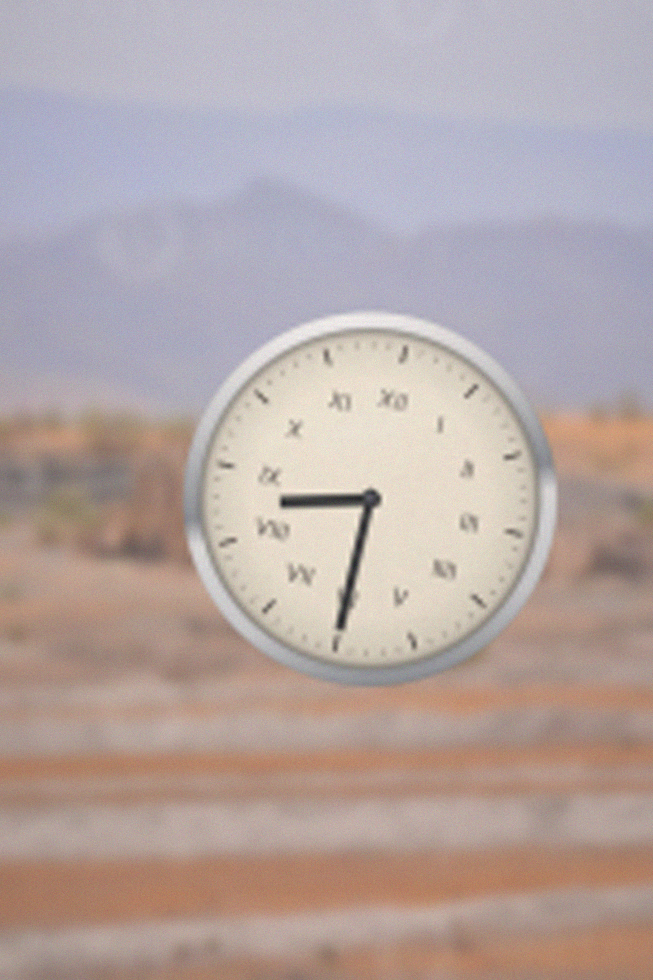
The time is 8h30
